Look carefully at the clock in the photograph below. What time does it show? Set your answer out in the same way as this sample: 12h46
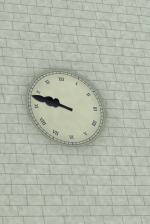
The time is 9h48
